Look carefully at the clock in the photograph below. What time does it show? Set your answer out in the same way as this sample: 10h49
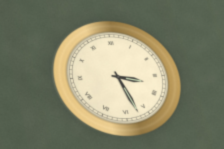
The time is 3h27
